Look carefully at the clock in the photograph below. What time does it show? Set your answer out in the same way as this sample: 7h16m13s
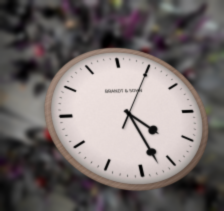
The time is 4h27m05s
